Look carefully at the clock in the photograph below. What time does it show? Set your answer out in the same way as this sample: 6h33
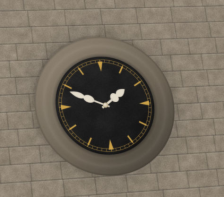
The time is 1h49
